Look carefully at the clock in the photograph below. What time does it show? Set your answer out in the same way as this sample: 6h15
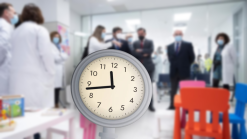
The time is 11h43
